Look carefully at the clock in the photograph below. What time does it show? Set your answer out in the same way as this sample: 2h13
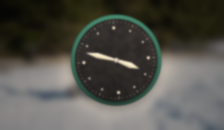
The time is 3h48
